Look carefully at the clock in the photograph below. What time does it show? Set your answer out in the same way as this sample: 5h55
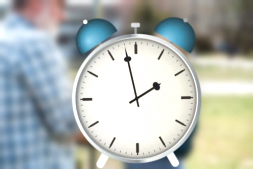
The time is 1h58
